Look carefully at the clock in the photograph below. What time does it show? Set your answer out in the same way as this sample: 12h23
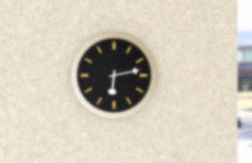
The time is 6h13
